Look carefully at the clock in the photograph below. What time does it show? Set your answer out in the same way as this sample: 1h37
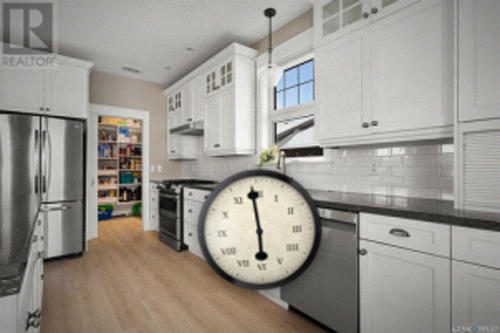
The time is 5h59
